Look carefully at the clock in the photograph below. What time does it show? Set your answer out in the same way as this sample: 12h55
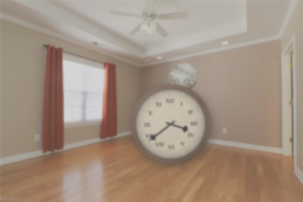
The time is 3h39
